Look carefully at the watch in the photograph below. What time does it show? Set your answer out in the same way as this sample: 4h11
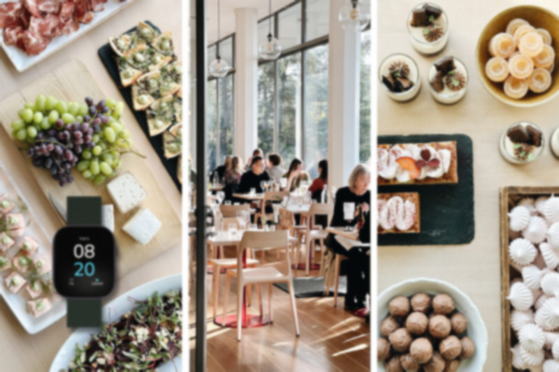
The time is 8h20
